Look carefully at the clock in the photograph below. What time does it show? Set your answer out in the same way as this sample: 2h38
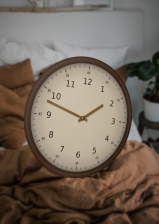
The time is 1h48
